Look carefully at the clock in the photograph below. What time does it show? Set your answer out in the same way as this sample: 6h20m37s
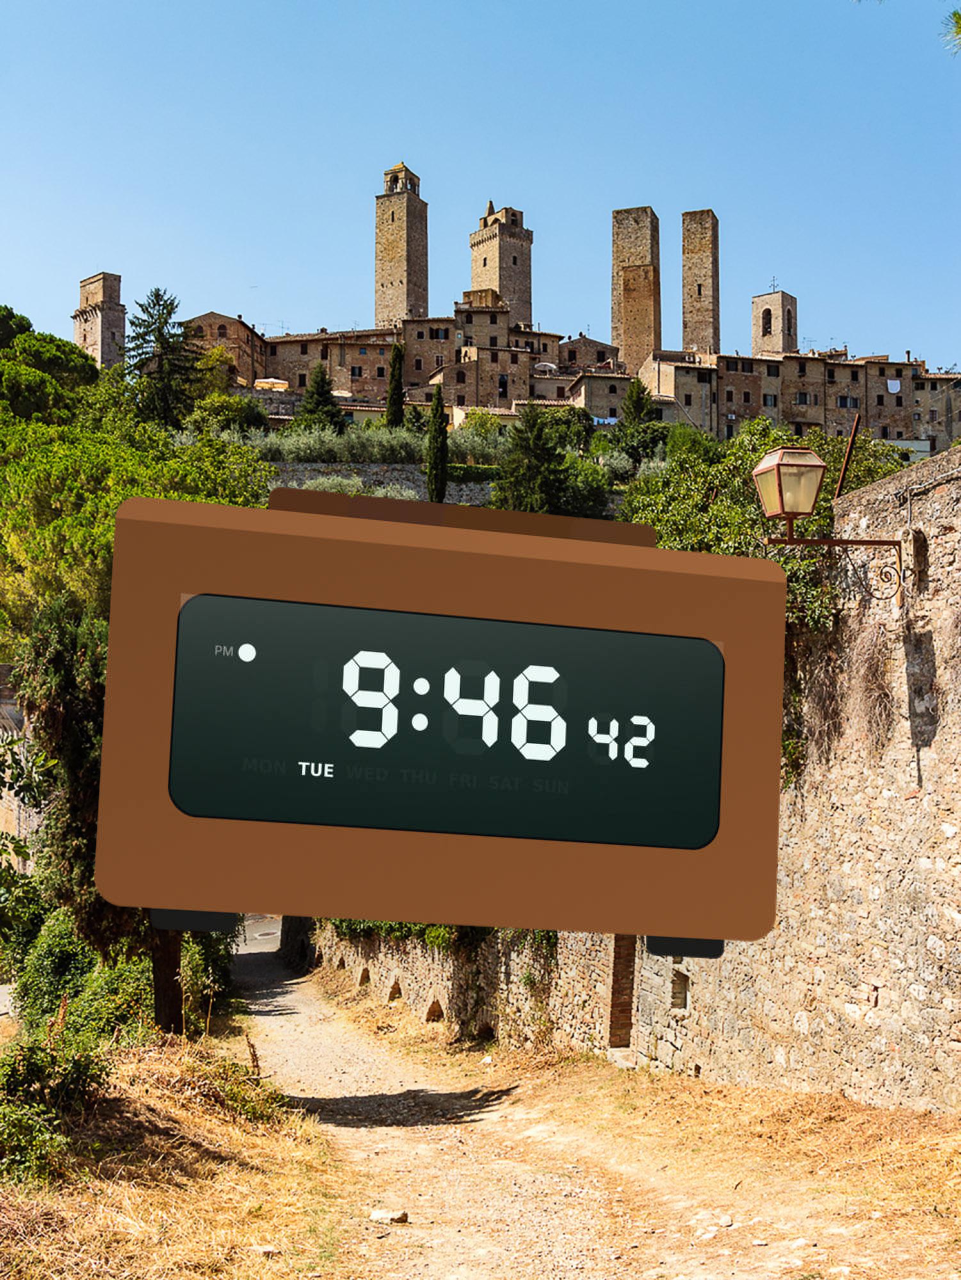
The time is 9h46m42s
